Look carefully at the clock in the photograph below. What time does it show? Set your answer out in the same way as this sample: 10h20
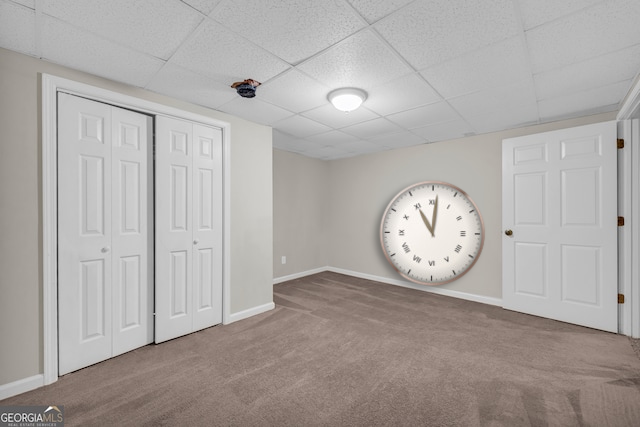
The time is 11h01
